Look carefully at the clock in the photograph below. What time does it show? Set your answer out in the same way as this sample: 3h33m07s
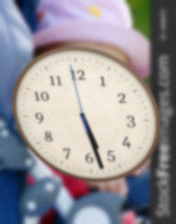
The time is 5h27m59s
